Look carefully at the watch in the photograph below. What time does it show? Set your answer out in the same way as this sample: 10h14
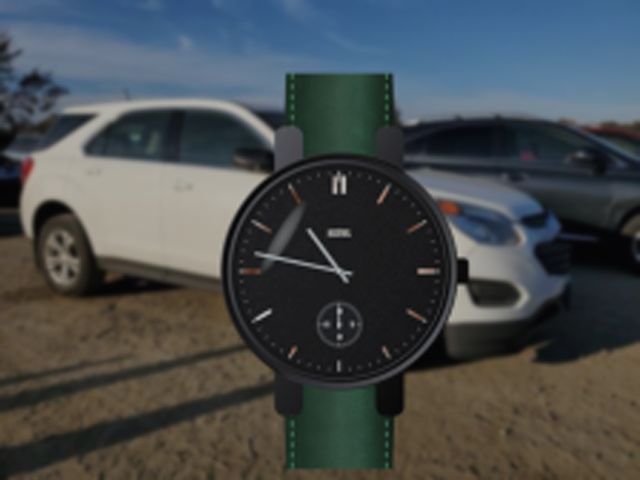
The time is 10h47
